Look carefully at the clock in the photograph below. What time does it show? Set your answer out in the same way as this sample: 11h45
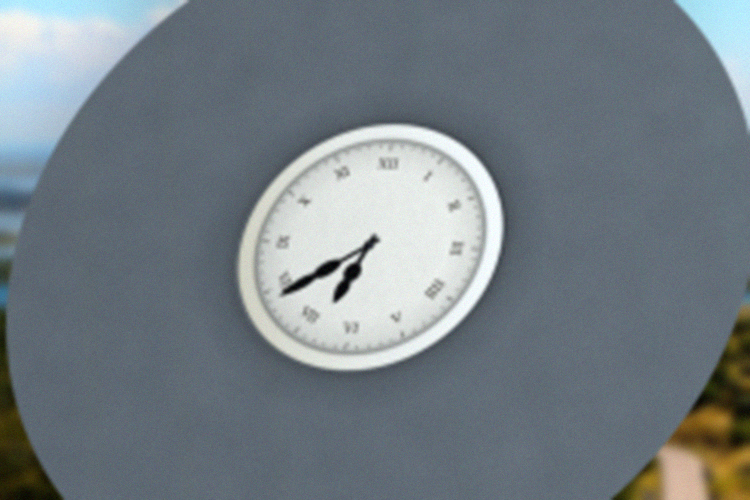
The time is 6h39
